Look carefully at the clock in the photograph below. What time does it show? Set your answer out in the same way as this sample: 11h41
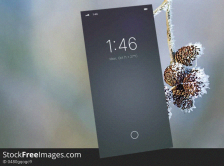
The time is 1h46
